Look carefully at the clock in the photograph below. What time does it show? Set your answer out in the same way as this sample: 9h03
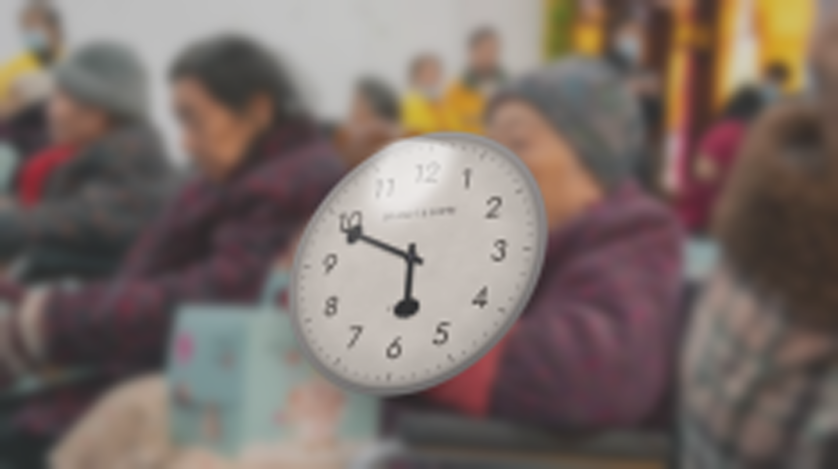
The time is 5h49
